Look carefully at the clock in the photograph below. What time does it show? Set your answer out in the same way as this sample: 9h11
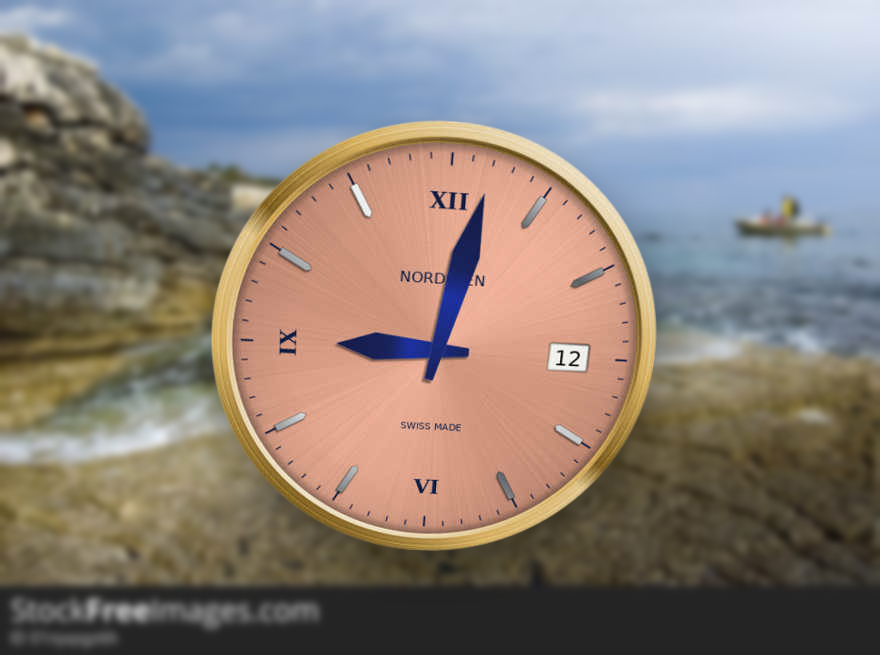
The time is 9h02
